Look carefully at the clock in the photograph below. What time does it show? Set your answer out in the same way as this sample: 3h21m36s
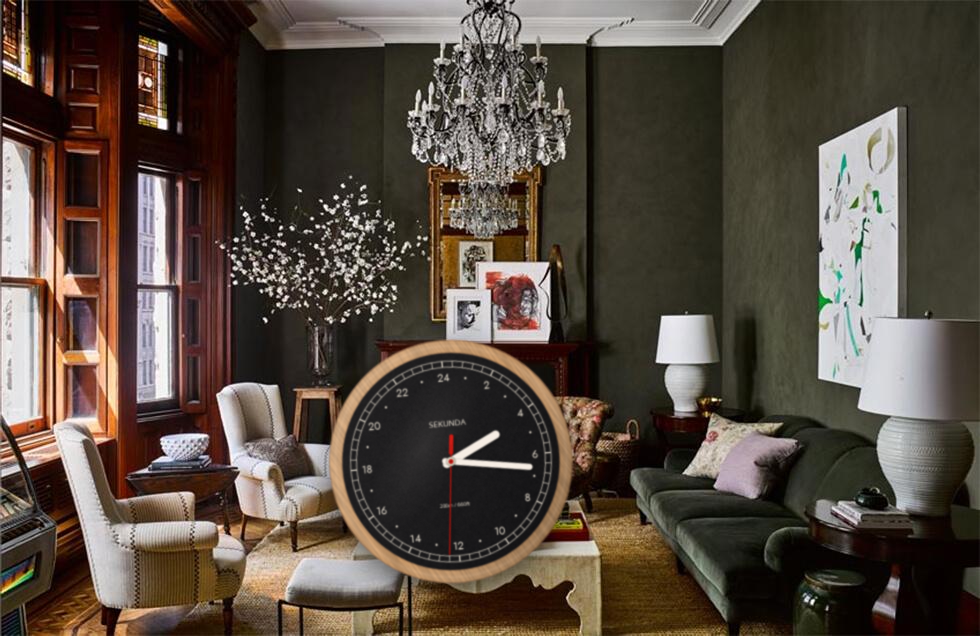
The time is 4h16m31s
